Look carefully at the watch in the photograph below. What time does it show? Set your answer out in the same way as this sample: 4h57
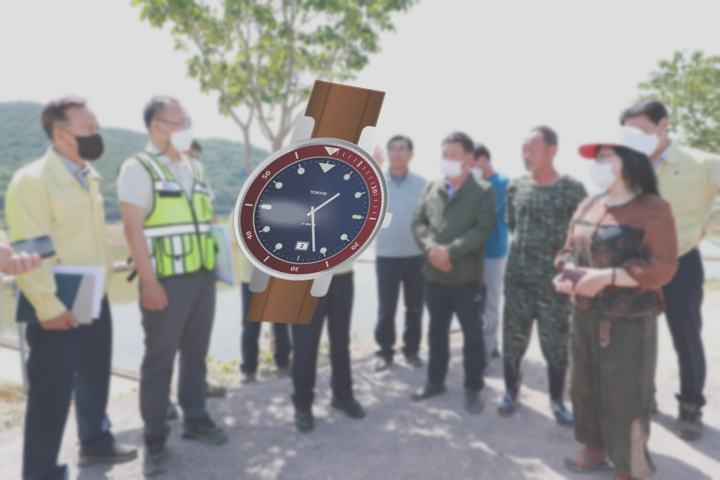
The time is 1h27
